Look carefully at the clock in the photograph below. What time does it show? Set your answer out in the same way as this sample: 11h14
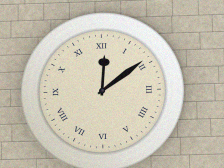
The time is 12h09
